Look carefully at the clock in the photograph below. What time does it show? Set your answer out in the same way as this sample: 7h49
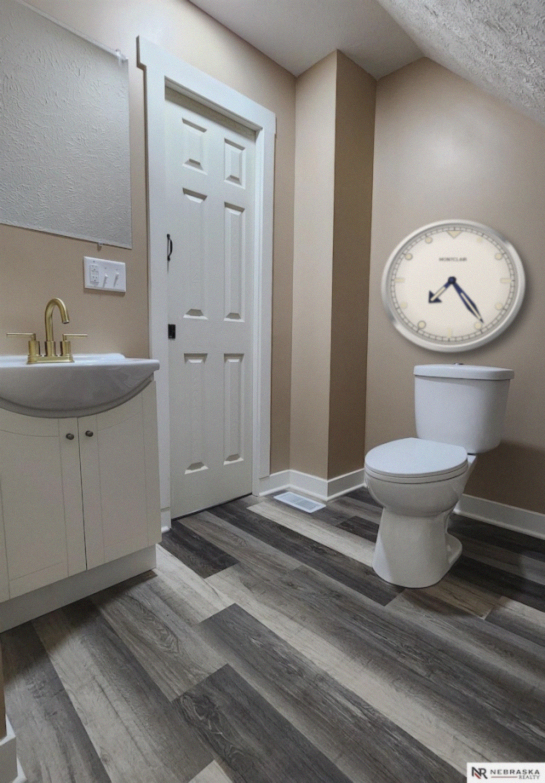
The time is 7h24
